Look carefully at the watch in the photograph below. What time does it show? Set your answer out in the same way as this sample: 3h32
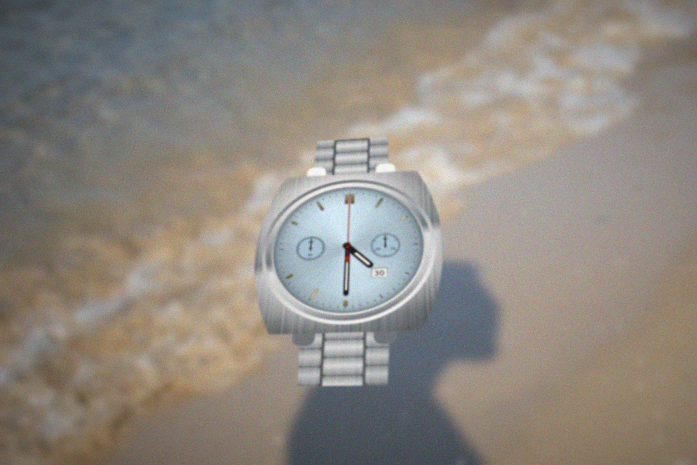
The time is 4h30
